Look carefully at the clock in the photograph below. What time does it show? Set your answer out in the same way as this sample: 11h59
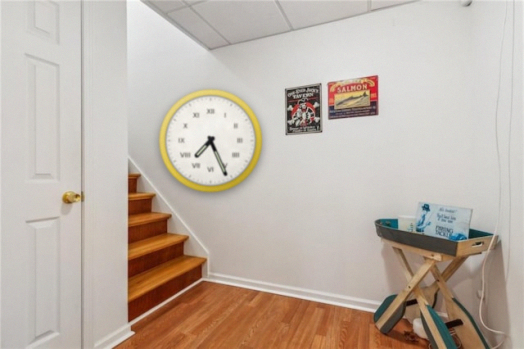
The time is 7h26
